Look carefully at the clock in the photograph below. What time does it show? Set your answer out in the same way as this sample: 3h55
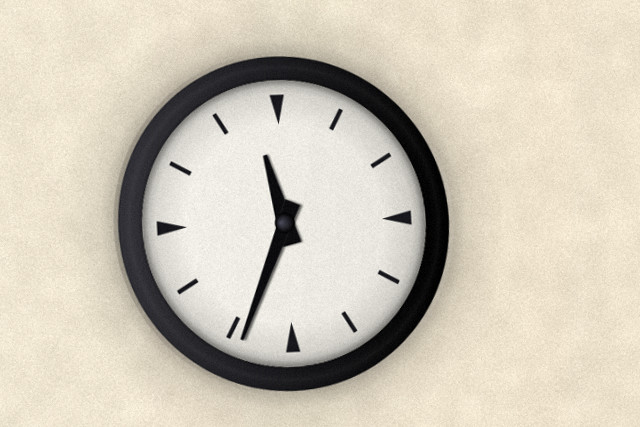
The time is 11h34
